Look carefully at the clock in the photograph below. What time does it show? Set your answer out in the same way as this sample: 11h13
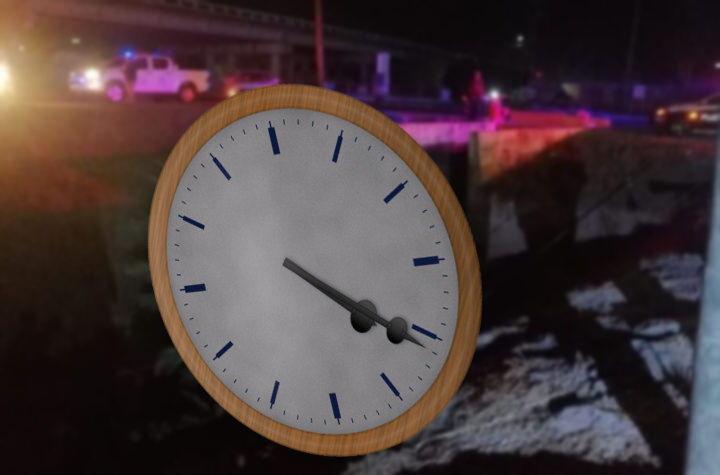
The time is 4h21
